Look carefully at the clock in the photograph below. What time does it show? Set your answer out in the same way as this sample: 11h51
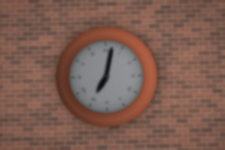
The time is 7h02
